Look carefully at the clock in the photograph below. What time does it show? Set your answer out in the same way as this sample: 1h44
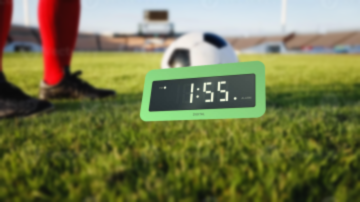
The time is 1h55
